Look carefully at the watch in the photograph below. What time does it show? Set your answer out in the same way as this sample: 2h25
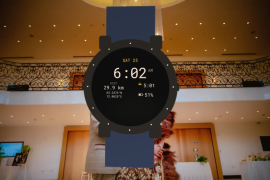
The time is 6h02
